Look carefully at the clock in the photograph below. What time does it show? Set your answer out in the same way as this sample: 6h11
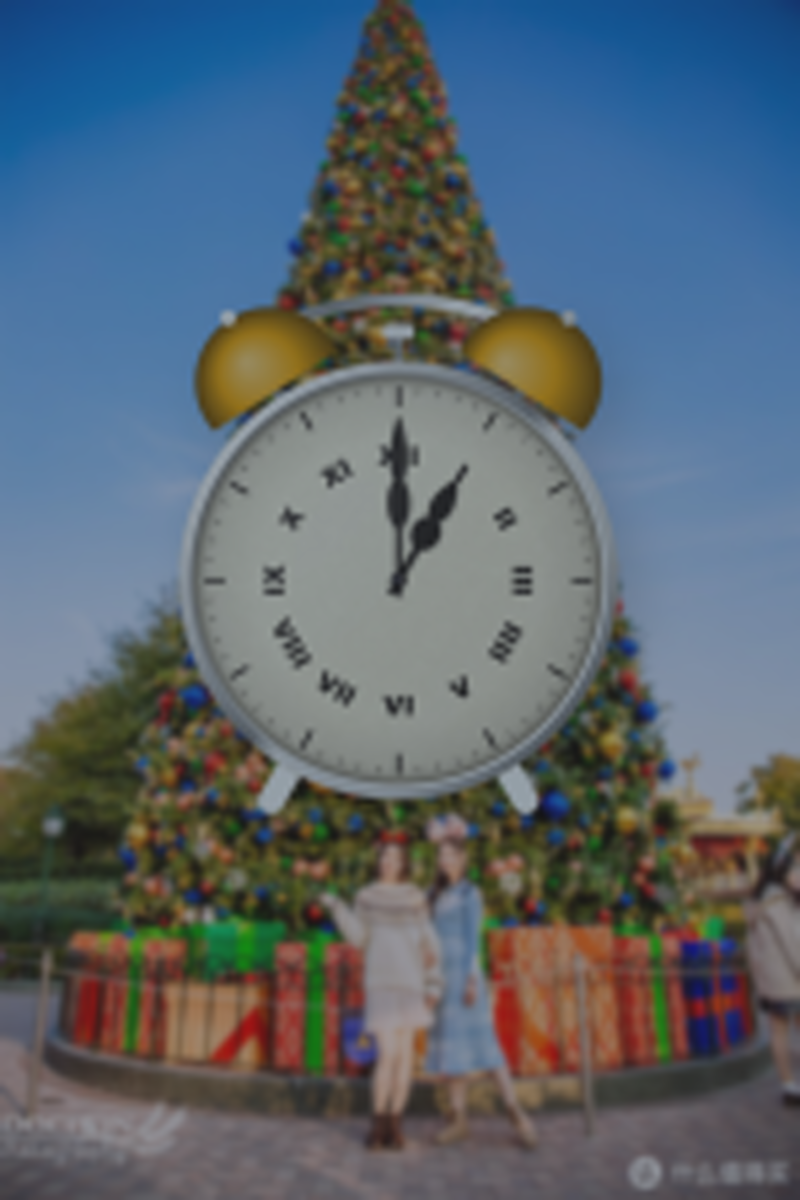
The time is 1h00
